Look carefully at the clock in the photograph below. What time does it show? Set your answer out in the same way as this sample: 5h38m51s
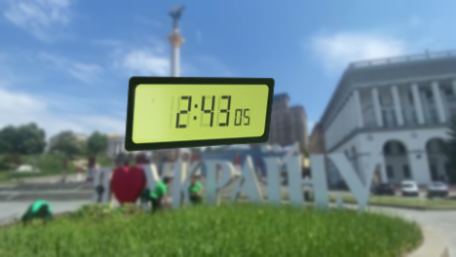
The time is 2h43m05s
